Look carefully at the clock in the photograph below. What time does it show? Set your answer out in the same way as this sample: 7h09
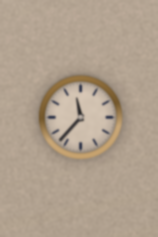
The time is 11h37
